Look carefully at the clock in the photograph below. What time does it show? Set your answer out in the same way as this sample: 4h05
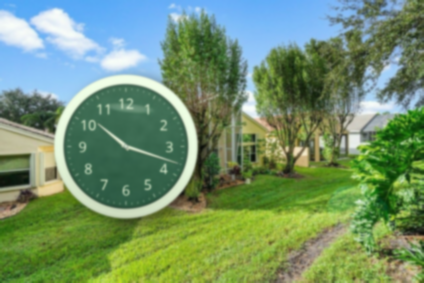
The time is 10h18
